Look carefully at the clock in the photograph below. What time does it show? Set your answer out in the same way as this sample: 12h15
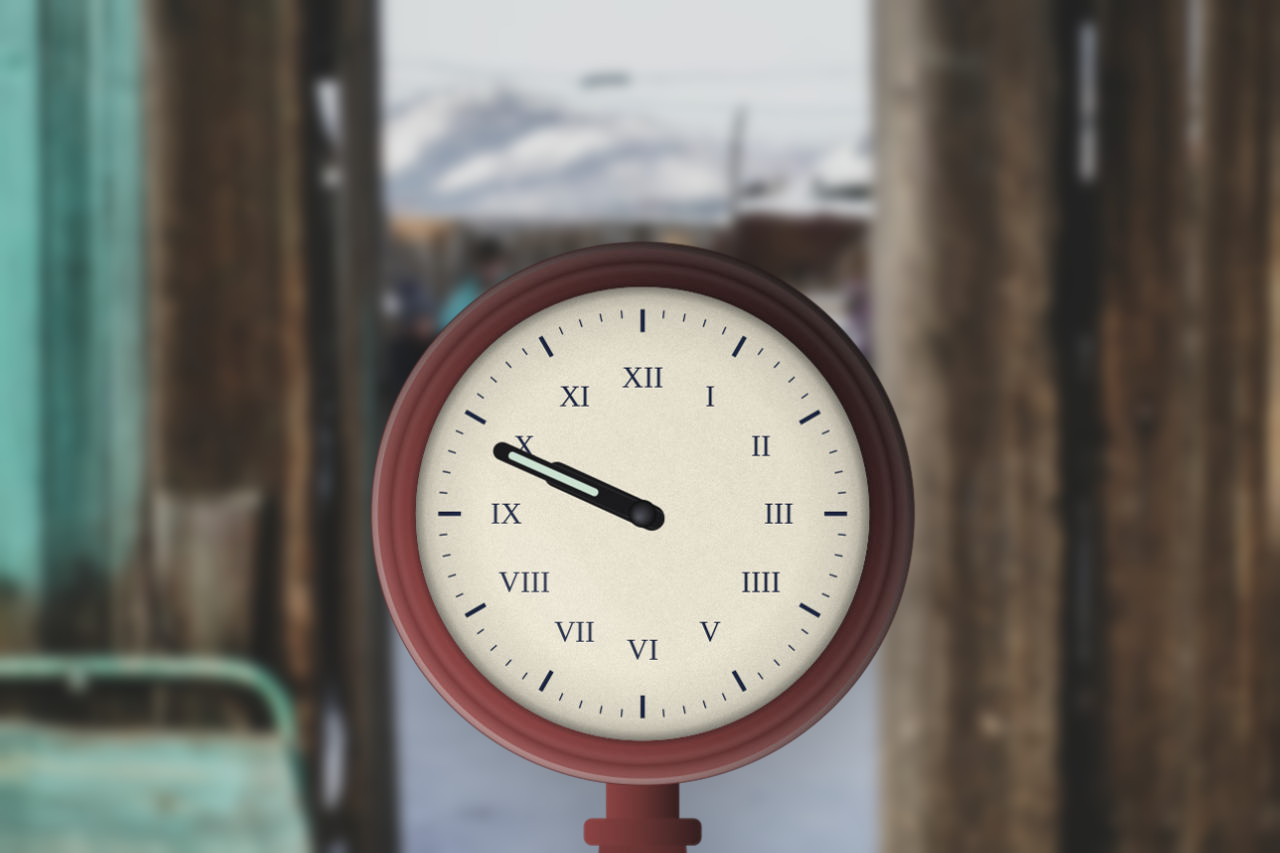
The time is 9h49
